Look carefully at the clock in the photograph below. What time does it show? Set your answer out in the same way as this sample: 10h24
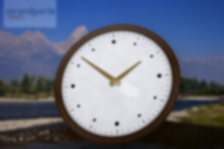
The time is 1h52
